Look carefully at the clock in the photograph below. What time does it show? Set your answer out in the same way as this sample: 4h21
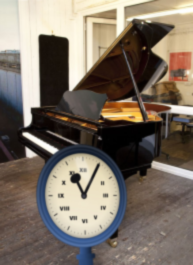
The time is 11h05
